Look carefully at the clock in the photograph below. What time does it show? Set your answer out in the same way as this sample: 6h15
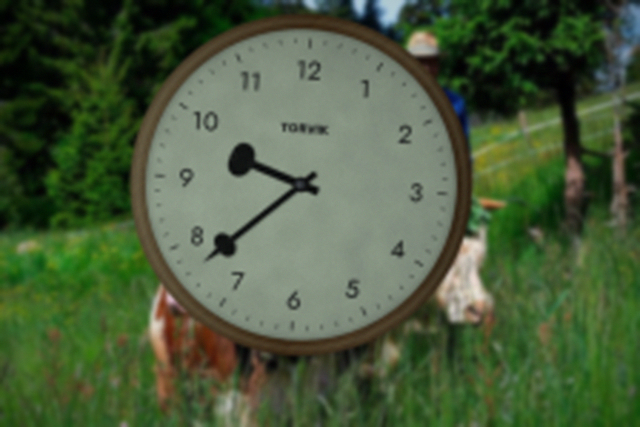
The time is 9h38
